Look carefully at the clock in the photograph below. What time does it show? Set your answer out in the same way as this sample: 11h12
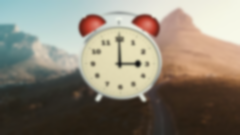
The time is 3h00
